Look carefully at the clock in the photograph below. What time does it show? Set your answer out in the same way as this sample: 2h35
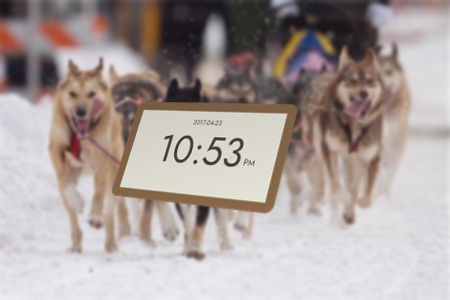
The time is 10h53
